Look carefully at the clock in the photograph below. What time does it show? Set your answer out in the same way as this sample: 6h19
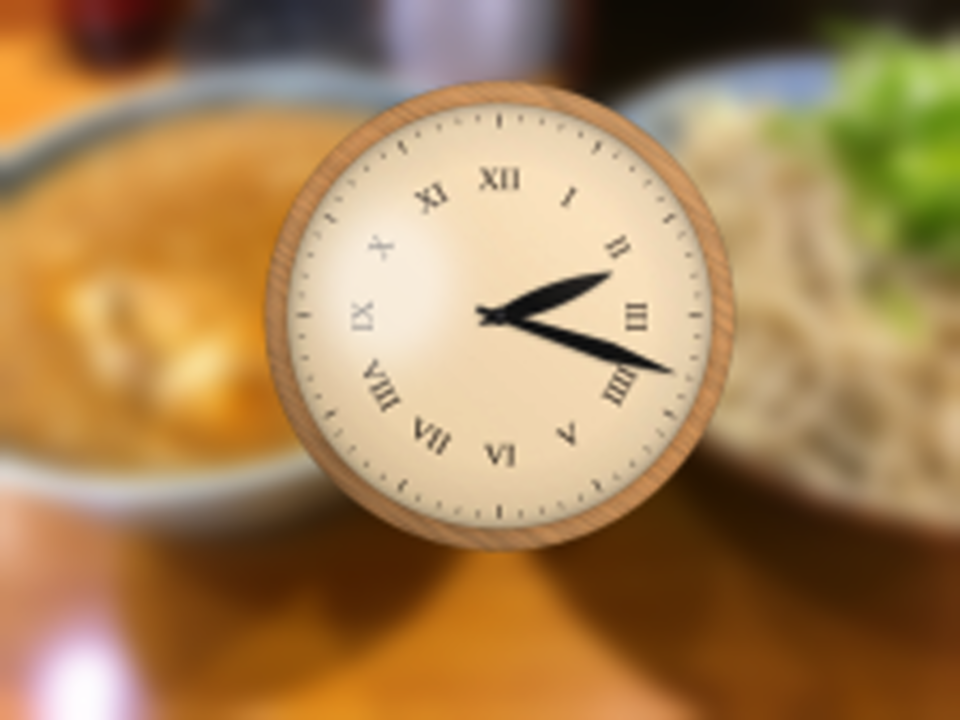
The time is 2h18
